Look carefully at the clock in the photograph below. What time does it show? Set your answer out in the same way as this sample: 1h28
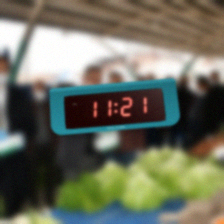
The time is 11h21
